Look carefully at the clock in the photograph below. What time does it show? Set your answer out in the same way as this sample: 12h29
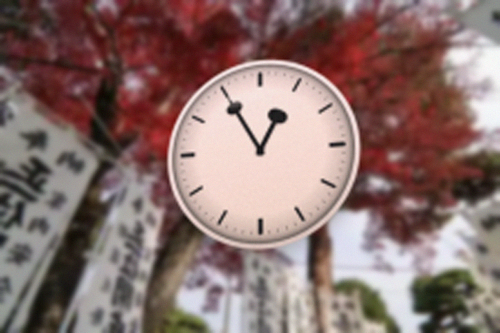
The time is 12h55
